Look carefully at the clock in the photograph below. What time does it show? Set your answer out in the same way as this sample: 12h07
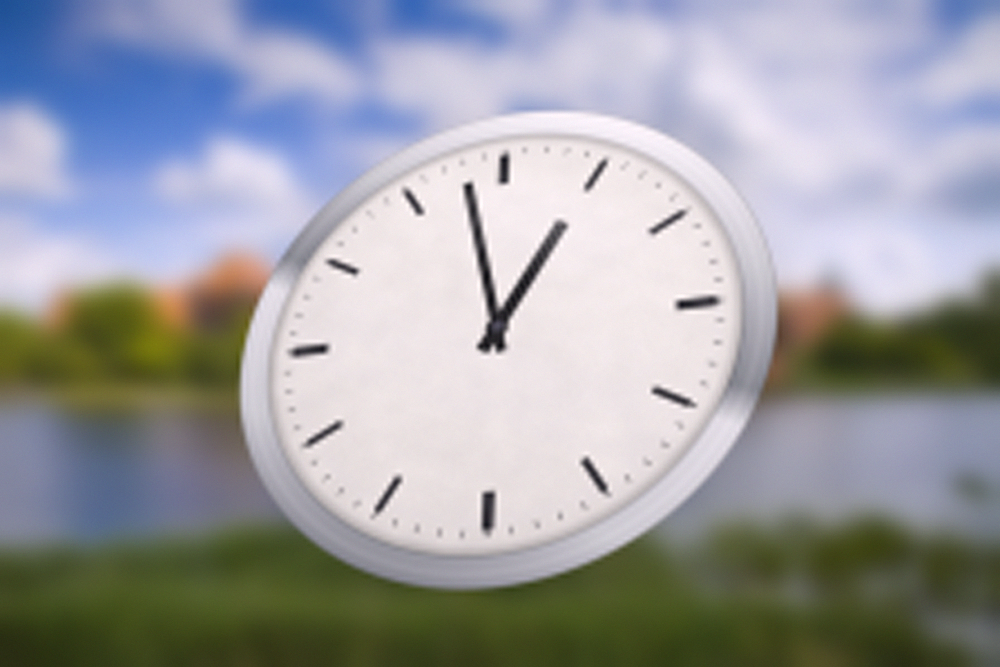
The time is 12h58
